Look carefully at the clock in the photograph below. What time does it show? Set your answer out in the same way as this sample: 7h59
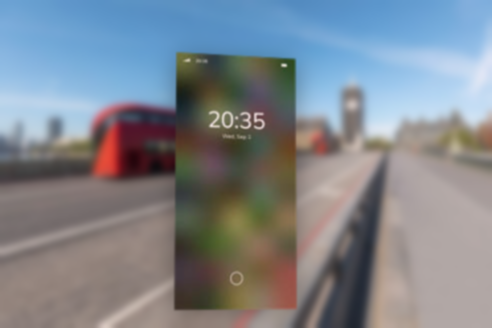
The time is 20h35
